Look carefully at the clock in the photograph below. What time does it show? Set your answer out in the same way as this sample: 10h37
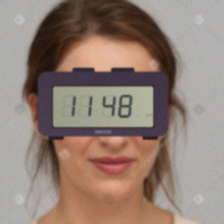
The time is 11h48
